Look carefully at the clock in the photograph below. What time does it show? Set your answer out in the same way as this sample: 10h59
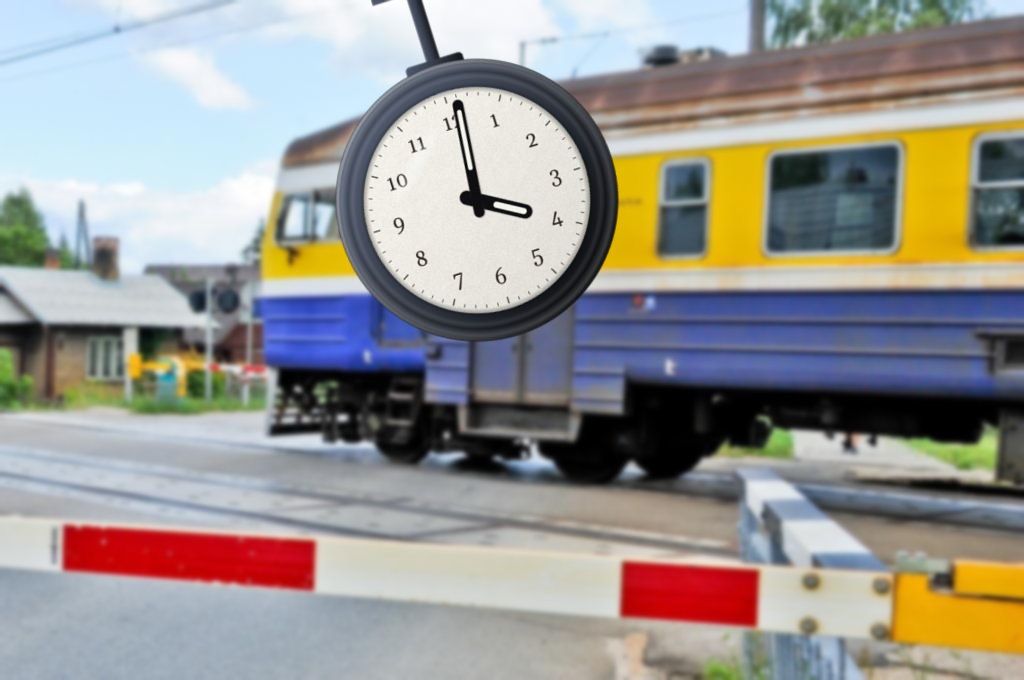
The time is 4h01
